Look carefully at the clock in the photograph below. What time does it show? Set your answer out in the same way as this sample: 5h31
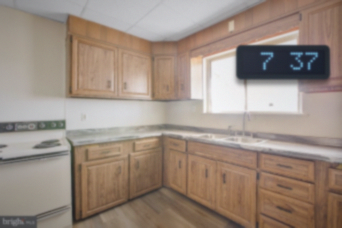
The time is 7h37
